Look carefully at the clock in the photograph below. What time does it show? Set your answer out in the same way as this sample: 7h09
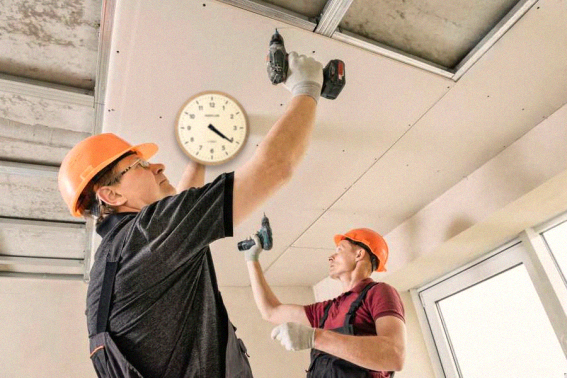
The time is 4h21
